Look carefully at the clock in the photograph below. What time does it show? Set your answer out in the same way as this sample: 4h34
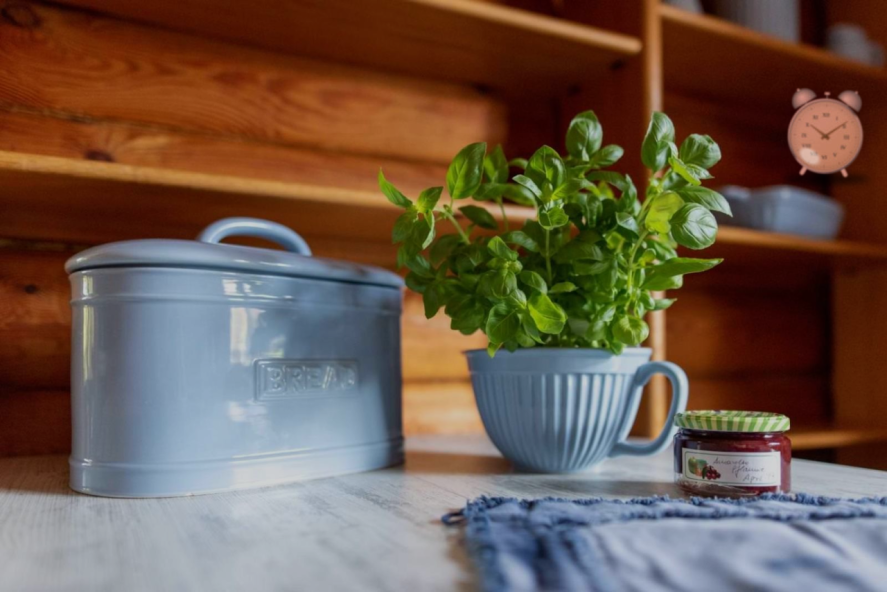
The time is 10h09
